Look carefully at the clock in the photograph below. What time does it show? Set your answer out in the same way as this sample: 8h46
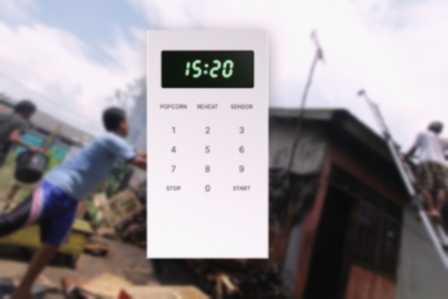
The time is 15h20
